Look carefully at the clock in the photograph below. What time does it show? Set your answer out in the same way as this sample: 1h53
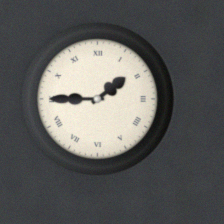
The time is 1h45
